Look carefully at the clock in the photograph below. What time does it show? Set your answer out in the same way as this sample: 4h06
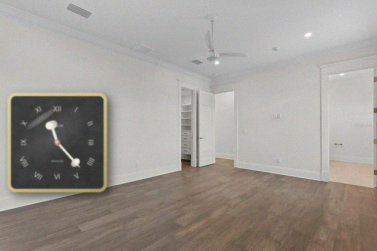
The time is 11h23
